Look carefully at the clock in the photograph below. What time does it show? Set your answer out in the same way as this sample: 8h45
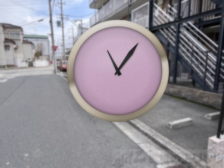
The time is 11h06
